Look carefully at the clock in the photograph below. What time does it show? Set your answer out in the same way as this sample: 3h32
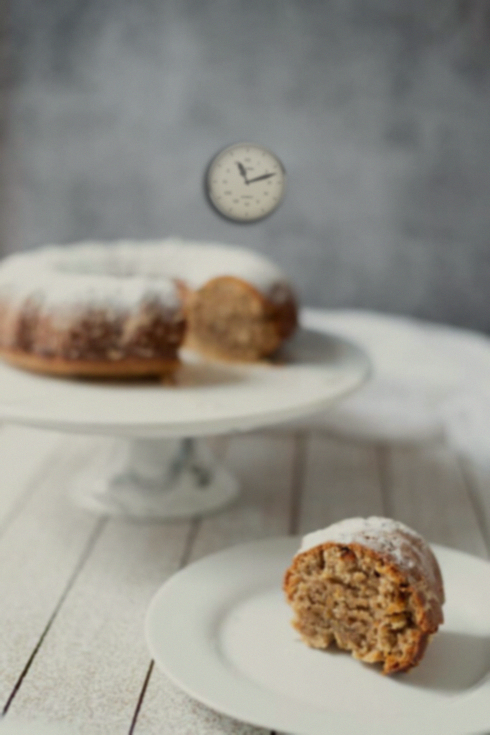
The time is 11h12
